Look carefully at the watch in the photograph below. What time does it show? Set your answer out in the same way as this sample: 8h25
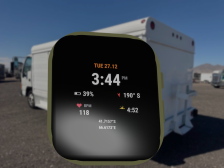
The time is 3h44
